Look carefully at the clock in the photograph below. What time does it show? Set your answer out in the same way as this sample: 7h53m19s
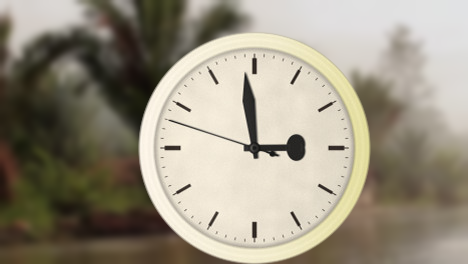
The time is 2h58m48s
